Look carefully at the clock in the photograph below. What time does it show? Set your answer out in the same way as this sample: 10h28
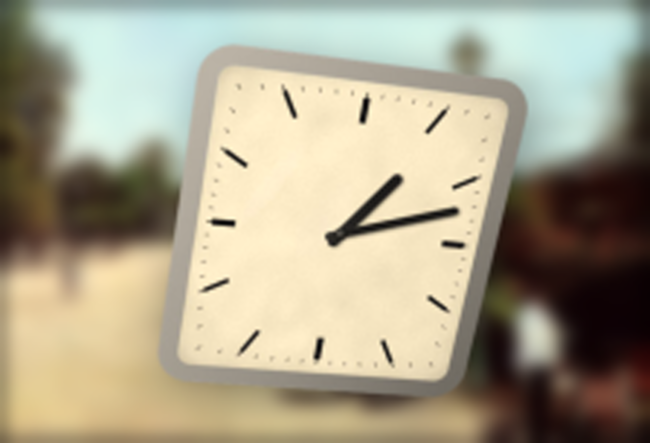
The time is 1h12
